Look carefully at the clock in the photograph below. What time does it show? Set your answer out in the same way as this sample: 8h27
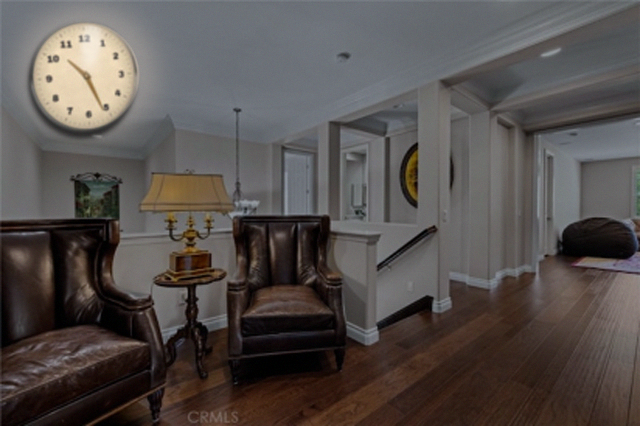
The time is 10h26
